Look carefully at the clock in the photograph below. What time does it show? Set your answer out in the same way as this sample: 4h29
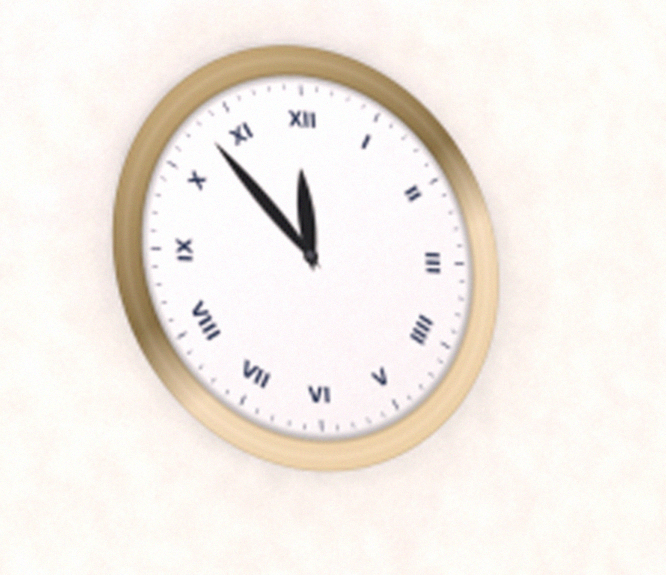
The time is 11h53
